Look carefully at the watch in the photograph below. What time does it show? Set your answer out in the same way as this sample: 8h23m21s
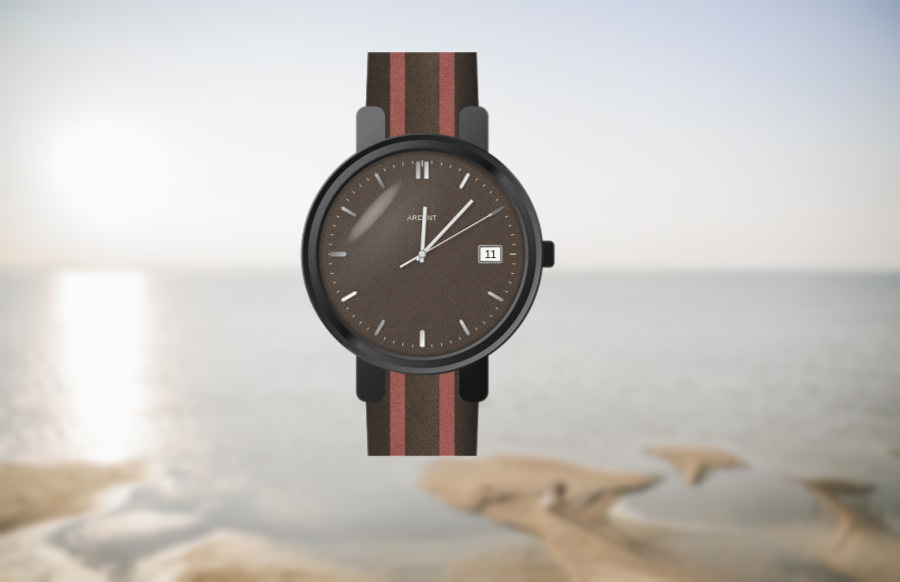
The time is 12h07m10s
